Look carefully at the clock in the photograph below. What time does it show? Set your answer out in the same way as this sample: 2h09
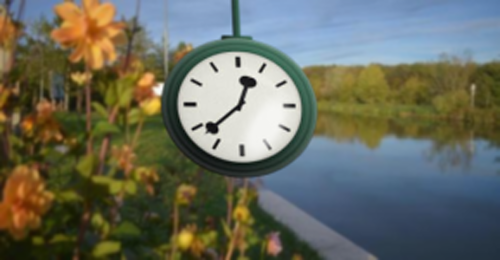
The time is 12h38
